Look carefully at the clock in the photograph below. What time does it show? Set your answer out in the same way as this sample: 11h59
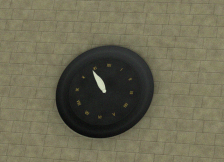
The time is 10h54
